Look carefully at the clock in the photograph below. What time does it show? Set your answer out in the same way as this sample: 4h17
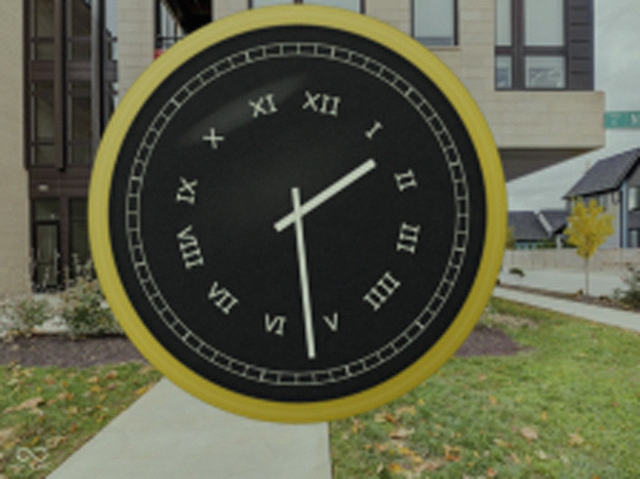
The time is 1h27
